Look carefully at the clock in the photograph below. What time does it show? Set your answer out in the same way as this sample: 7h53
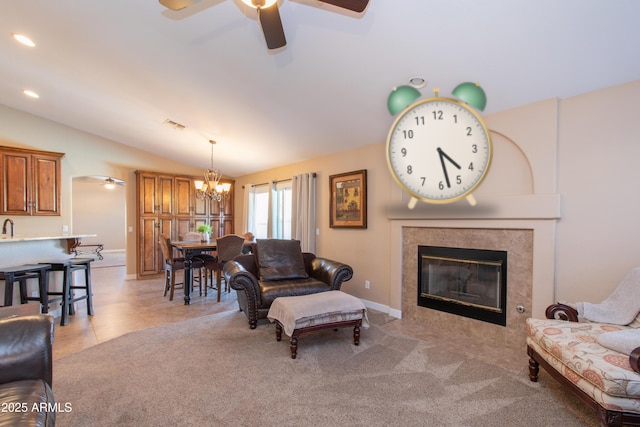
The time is 4h28
